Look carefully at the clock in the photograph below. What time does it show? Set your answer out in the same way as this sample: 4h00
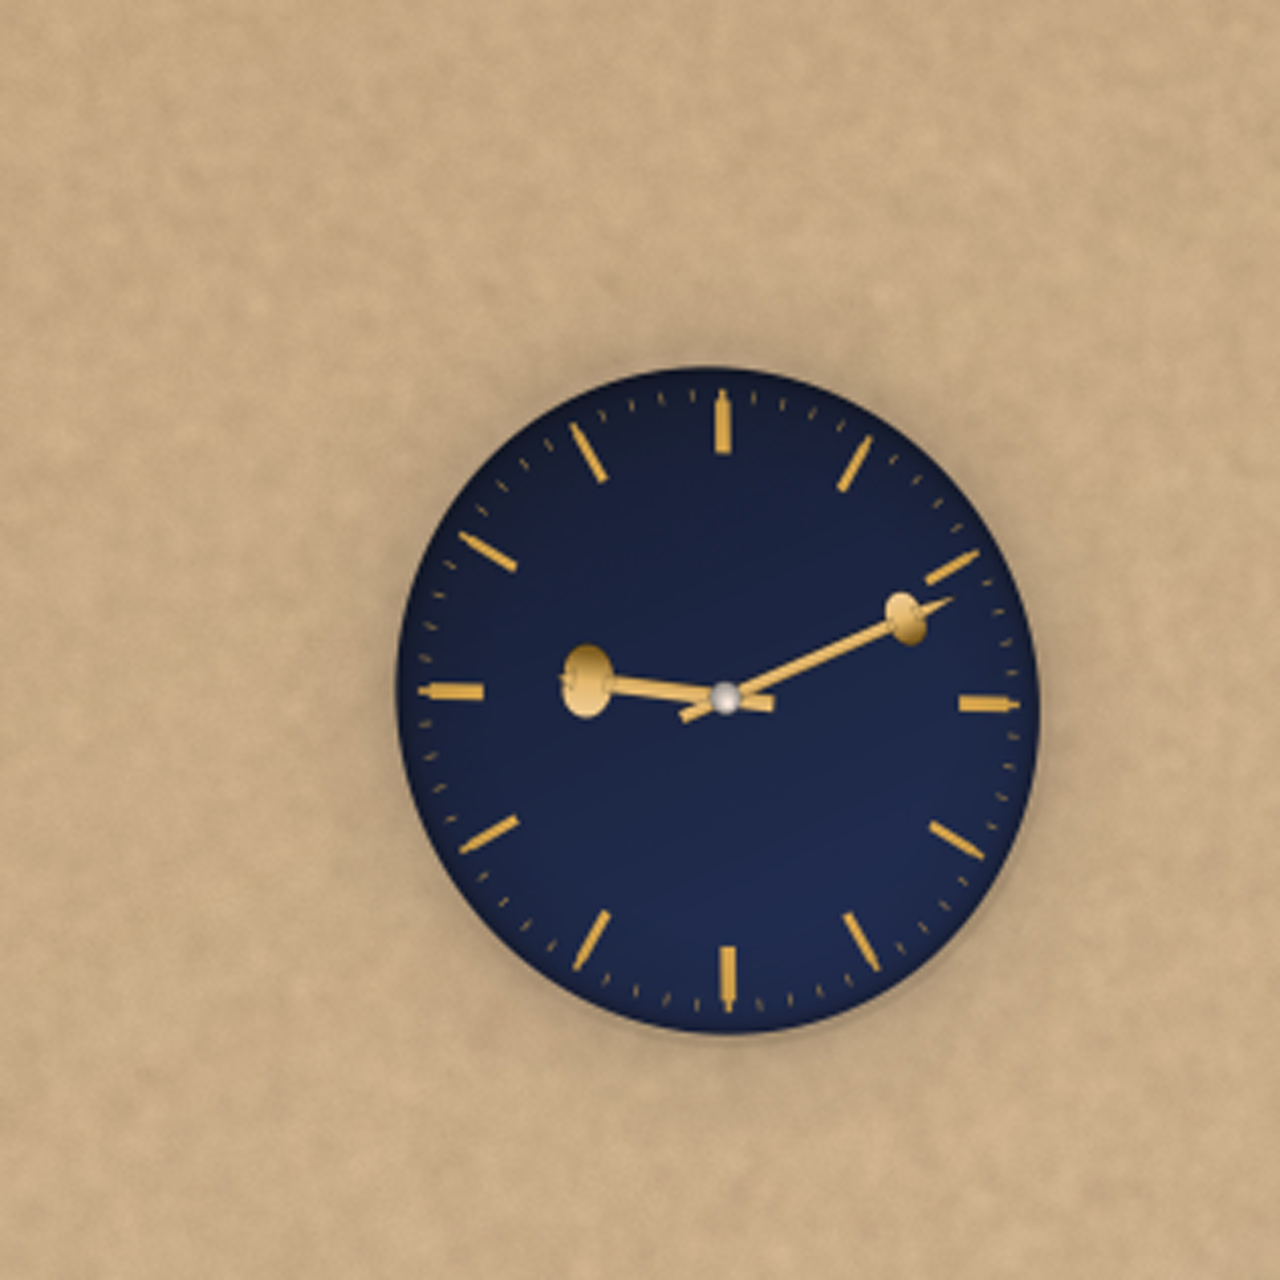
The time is 9h11
